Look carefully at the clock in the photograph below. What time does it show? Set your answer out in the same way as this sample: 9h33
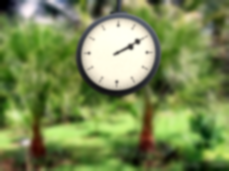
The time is 2h10
